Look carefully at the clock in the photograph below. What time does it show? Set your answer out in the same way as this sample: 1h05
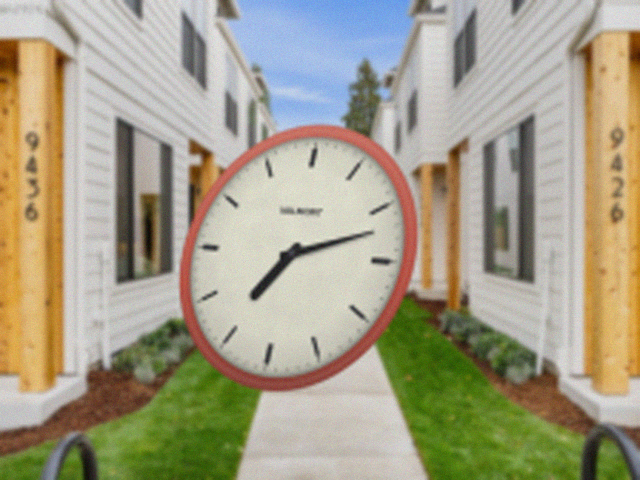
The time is 7h12
